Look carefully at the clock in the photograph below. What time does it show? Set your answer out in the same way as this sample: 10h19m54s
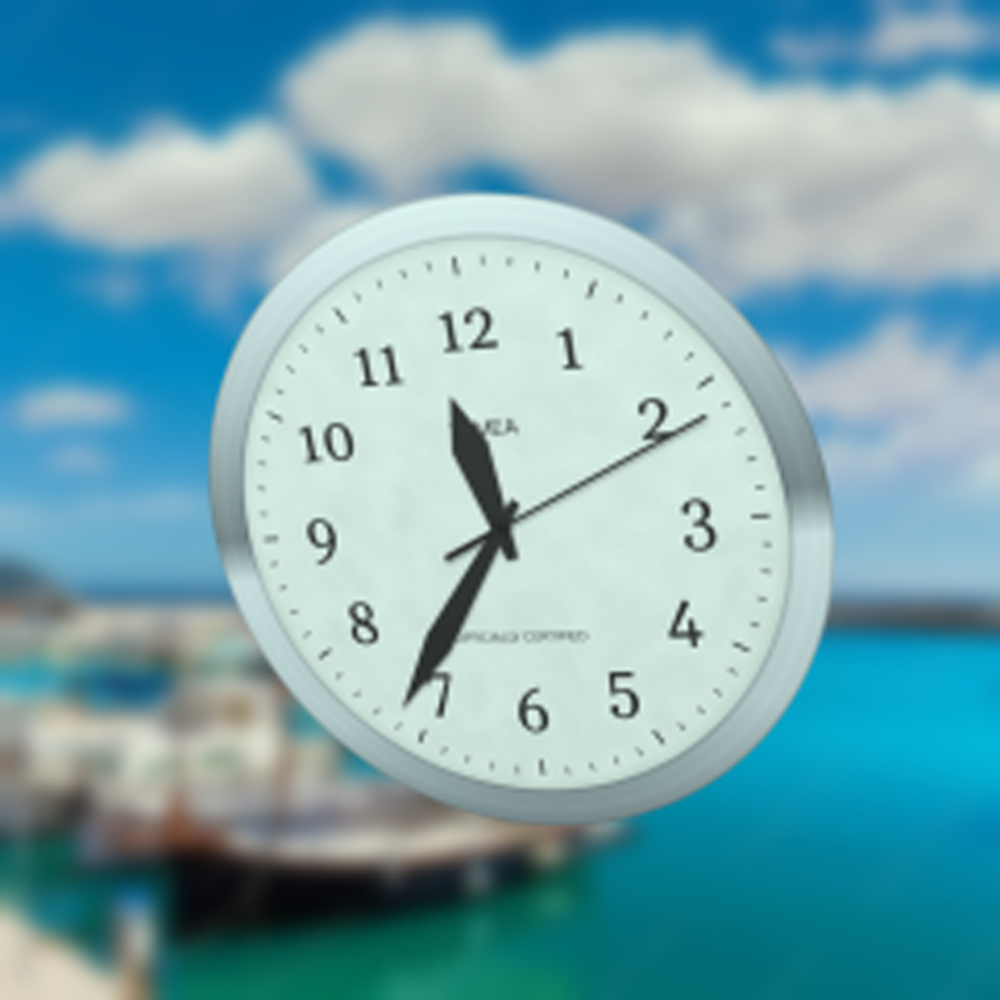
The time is 11h36m11s
